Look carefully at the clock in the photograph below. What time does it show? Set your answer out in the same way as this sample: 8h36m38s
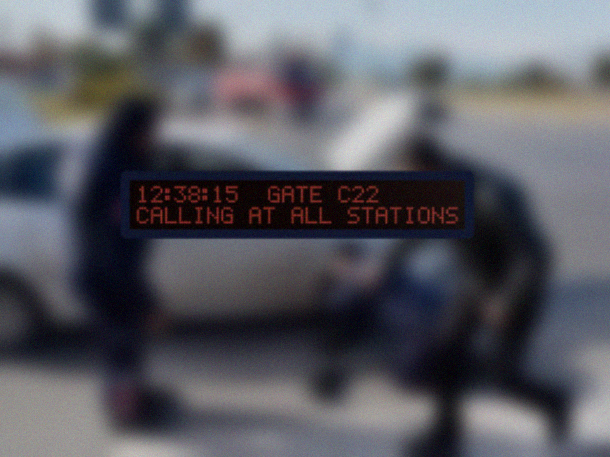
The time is 12h38m15s
